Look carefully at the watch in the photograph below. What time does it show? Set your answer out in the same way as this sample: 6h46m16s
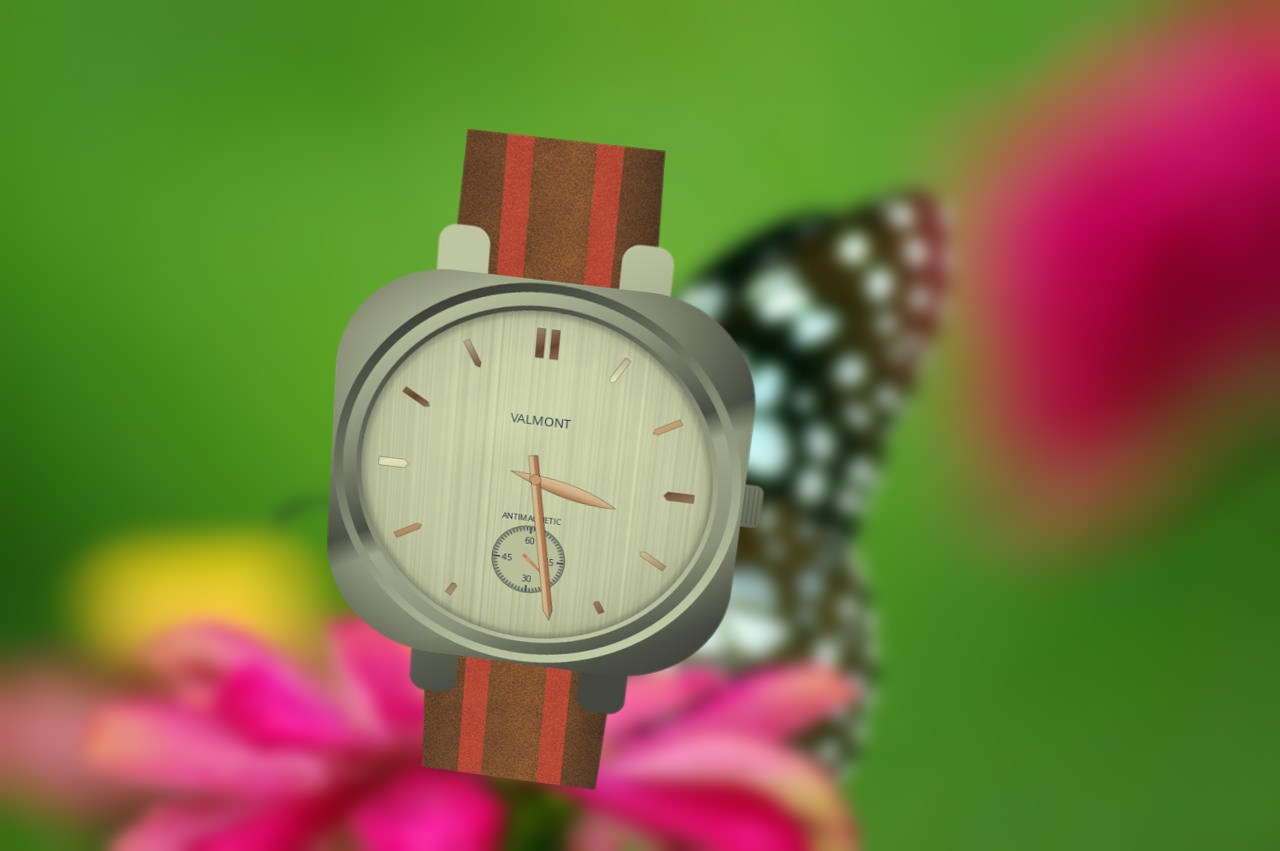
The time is 3h28m22s
